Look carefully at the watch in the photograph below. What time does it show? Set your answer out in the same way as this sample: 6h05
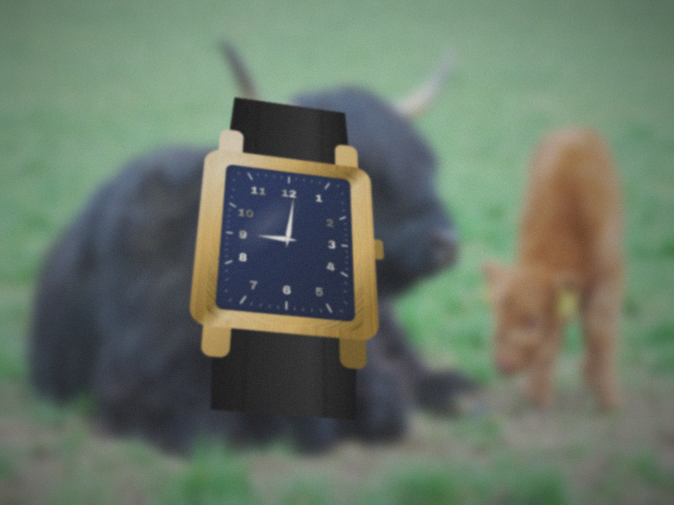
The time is 9h01
